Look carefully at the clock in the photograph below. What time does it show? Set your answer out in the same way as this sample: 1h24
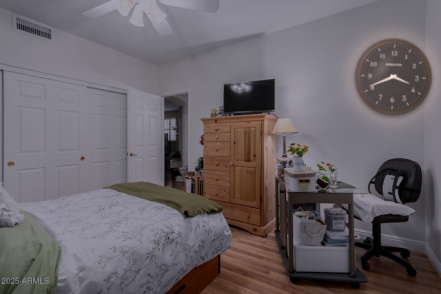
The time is 3h41
